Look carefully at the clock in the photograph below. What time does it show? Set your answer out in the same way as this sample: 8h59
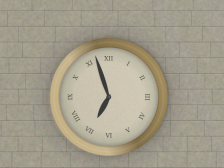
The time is 6h57
